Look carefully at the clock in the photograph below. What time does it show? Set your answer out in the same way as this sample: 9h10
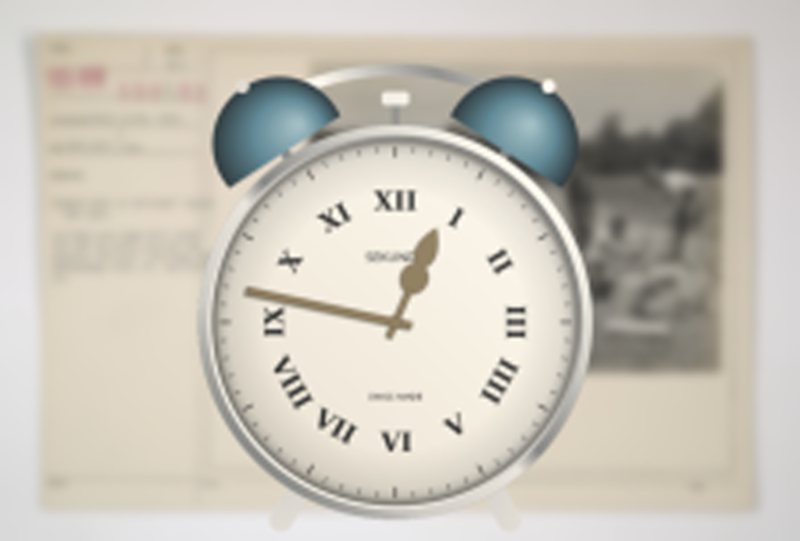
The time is 12h47
